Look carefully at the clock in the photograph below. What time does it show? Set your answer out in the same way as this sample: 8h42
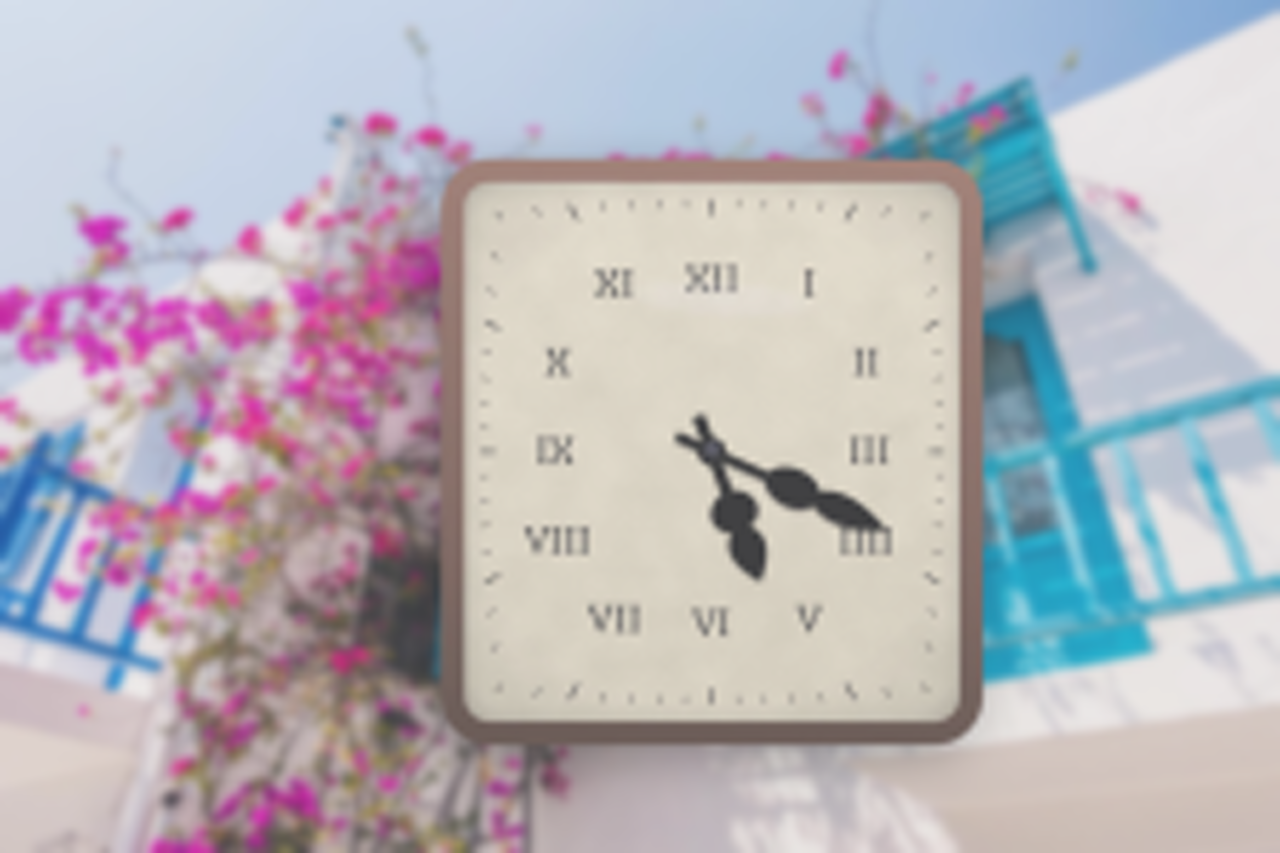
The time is 5h19
